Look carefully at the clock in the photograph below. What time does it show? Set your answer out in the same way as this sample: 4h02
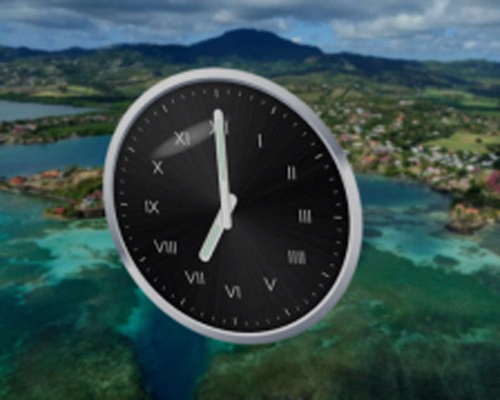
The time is 7h00
